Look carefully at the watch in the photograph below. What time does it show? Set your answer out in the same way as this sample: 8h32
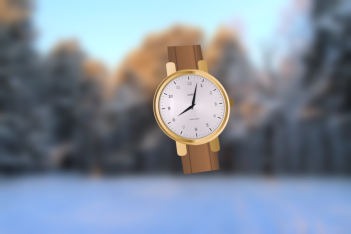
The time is 8h03
